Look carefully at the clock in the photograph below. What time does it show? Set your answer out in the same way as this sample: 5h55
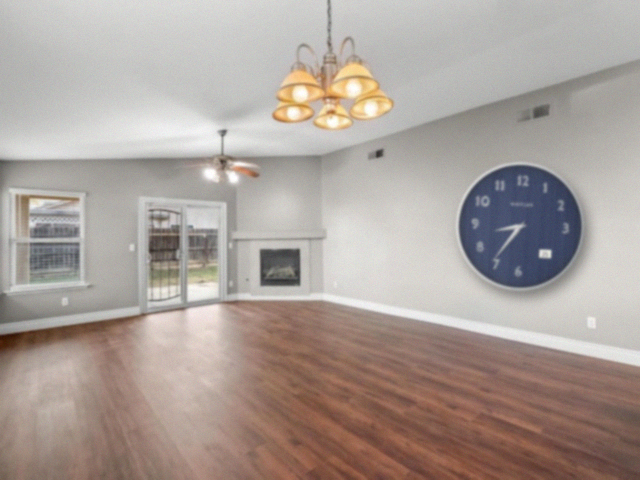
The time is 8h36
